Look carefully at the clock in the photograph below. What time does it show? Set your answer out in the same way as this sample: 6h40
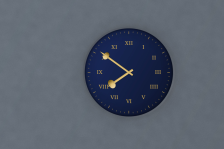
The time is 7h51
